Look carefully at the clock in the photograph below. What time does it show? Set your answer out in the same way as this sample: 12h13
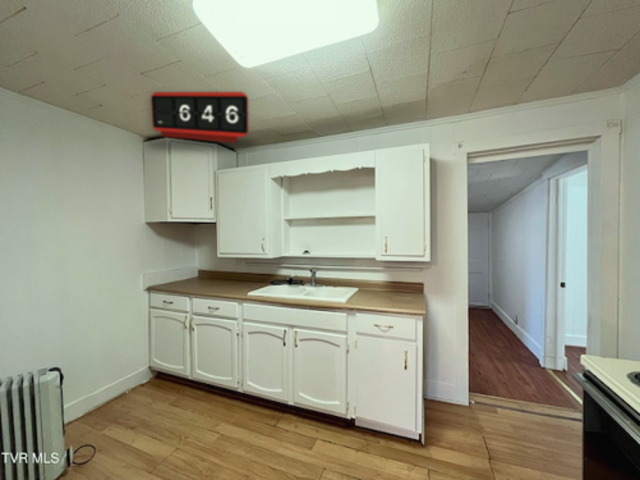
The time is 6h46
